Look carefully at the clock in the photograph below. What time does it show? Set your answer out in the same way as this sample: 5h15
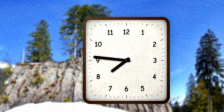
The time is 7h46
